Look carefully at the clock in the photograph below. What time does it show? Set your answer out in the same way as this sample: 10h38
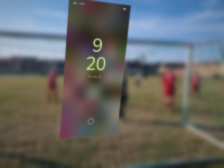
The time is 9h20
